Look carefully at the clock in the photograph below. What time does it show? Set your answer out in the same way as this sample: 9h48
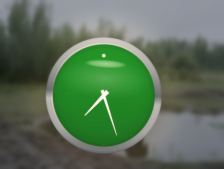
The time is 7h27
